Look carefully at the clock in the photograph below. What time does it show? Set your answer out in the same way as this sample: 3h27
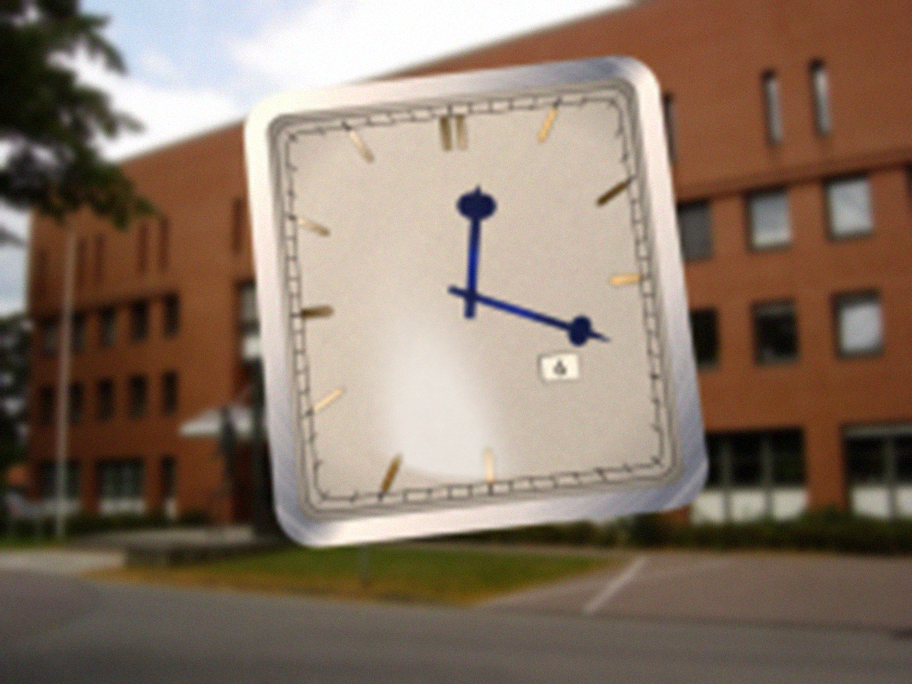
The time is 12h19
